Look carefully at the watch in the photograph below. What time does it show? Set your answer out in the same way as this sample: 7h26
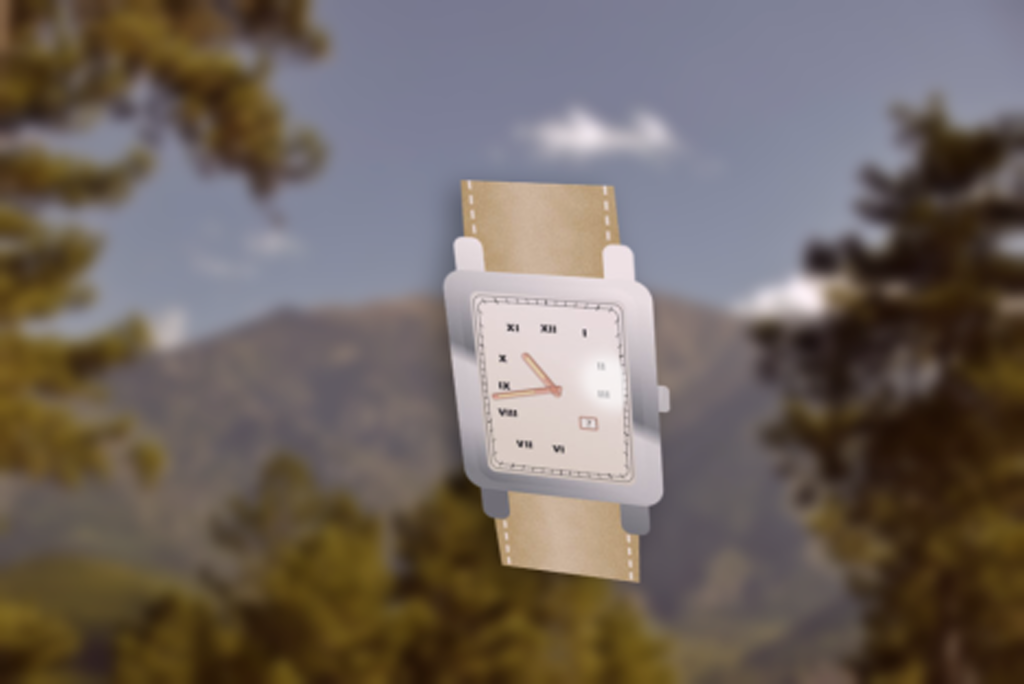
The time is 10h43
